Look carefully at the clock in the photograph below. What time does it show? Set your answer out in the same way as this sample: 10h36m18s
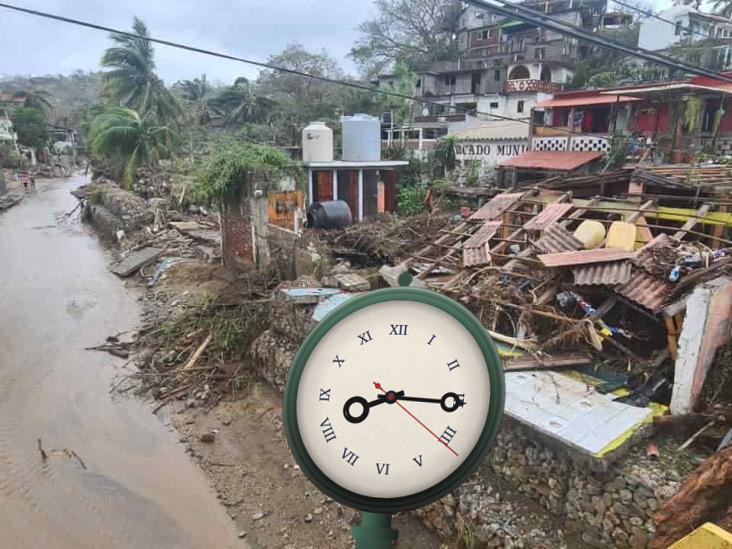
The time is 8h15m21s
